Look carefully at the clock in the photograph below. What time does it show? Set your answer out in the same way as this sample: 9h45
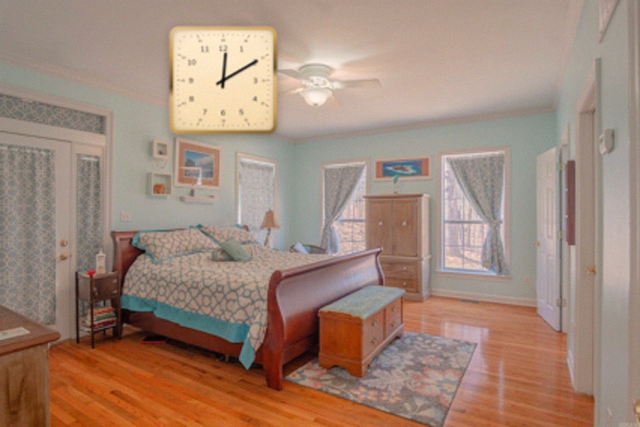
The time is 12h10
